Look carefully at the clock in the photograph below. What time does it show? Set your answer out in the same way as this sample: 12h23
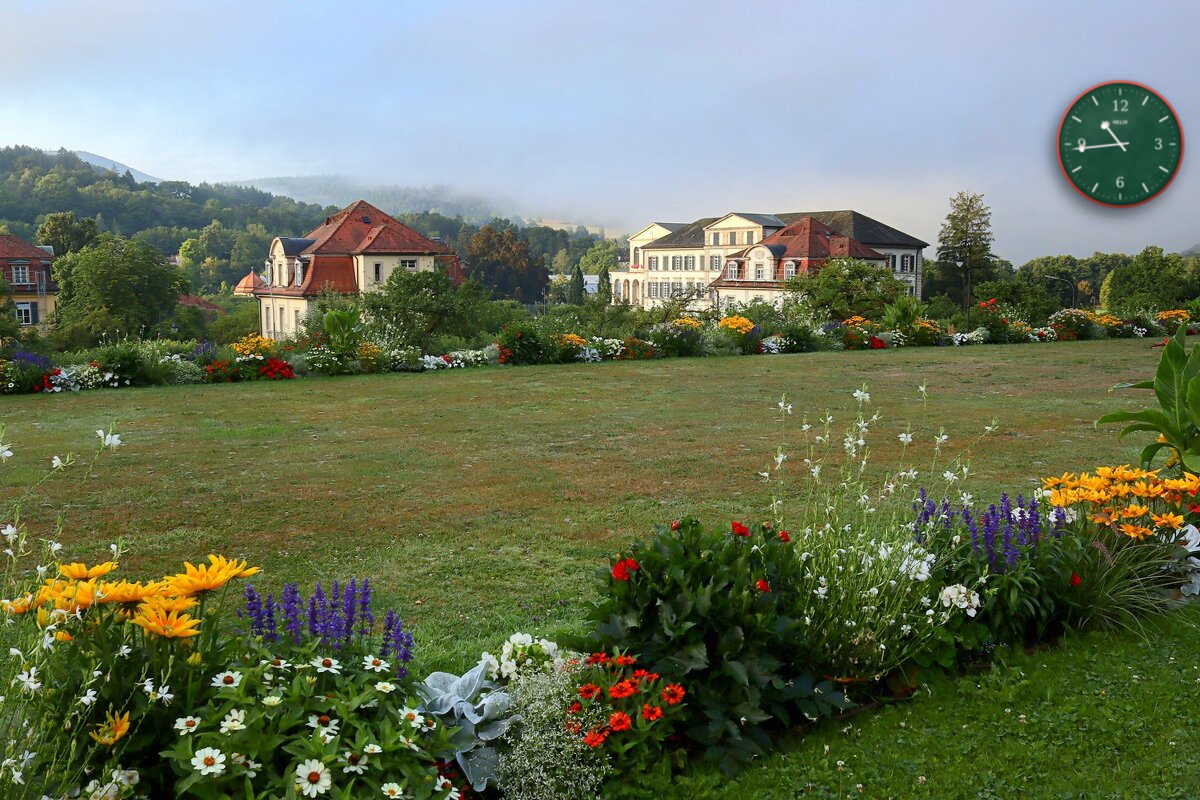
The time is 10h44
